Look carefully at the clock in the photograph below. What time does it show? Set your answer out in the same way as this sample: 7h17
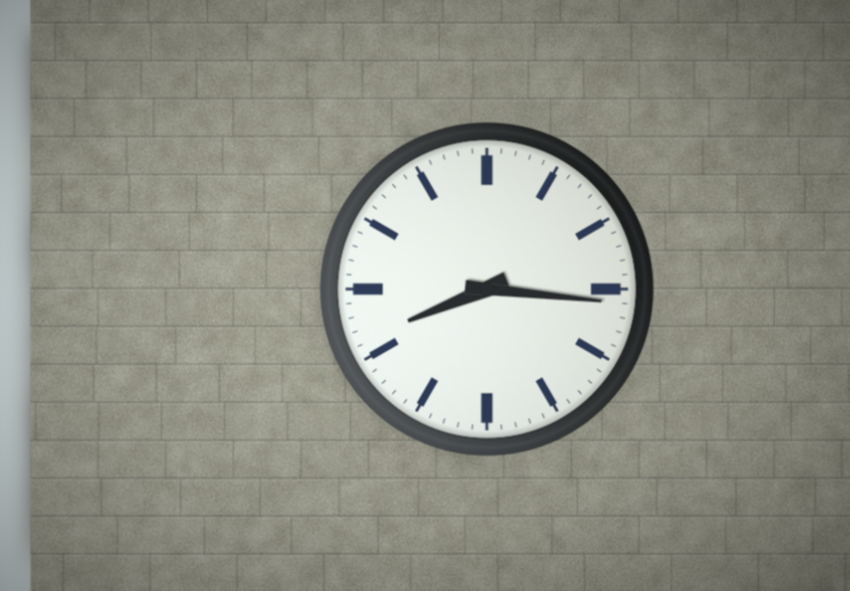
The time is 8h16
